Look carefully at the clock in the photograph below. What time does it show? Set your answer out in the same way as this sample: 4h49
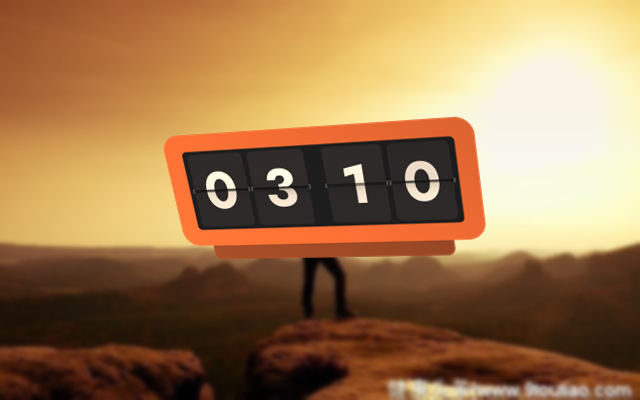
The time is 3h10
